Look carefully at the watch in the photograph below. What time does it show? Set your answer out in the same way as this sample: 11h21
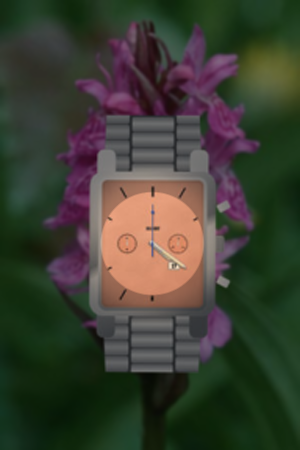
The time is 4h21
